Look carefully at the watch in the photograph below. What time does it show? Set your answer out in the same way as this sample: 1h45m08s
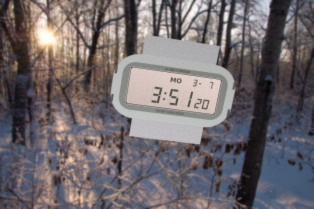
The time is 3h51m20s
